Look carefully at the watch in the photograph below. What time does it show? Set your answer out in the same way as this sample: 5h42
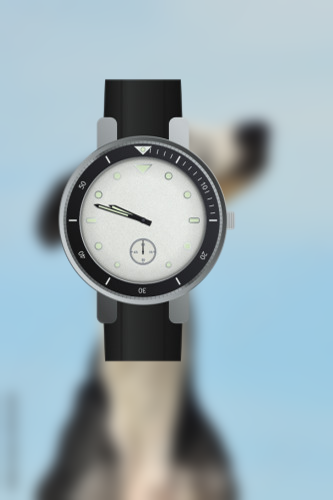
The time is 9h48
